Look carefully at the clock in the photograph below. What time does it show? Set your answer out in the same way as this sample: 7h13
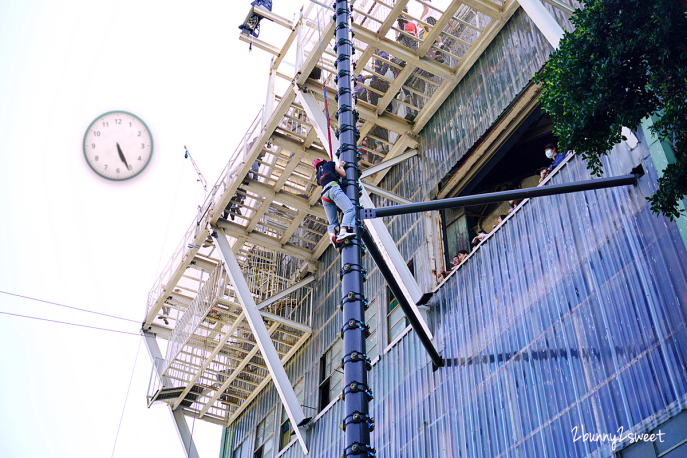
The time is 5h26
